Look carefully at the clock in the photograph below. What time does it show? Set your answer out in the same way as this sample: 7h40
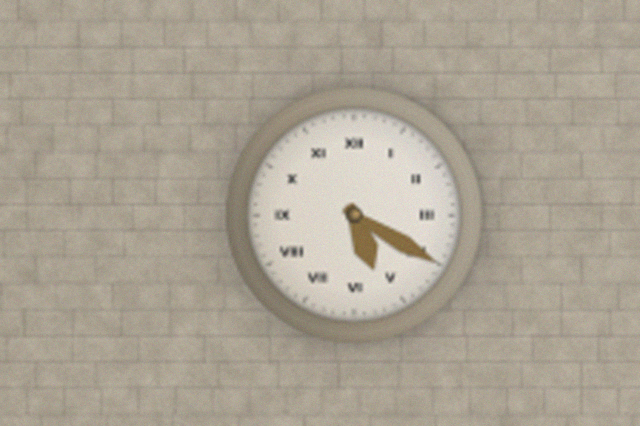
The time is 5h20
